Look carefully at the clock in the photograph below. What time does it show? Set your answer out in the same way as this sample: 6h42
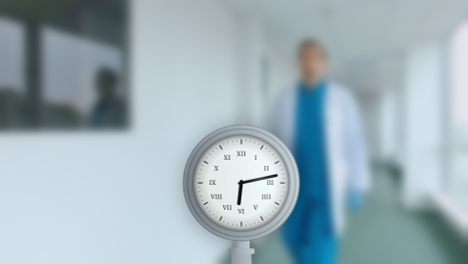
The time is 6h13
